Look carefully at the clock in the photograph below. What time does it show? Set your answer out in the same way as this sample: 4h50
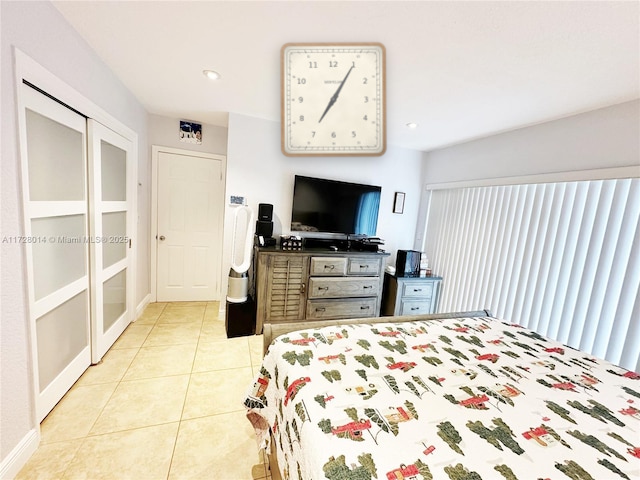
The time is 7h05
